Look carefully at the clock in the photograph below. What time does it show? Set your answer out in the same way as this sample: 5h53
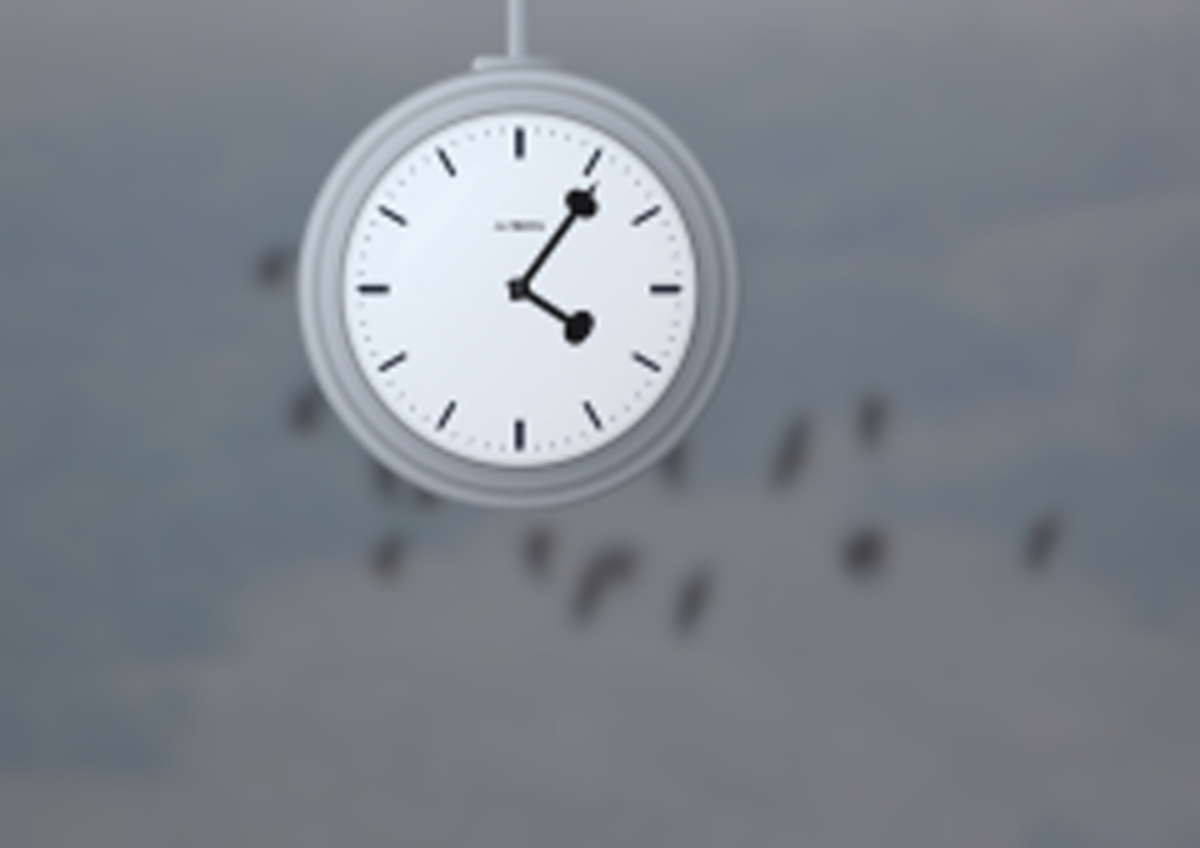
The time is 4h06
